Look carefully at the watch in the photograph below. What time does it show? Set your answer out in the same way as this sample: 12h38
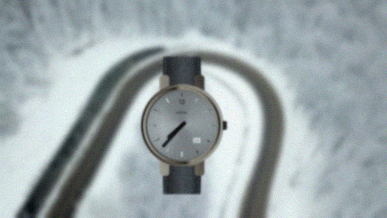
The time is 7h37
